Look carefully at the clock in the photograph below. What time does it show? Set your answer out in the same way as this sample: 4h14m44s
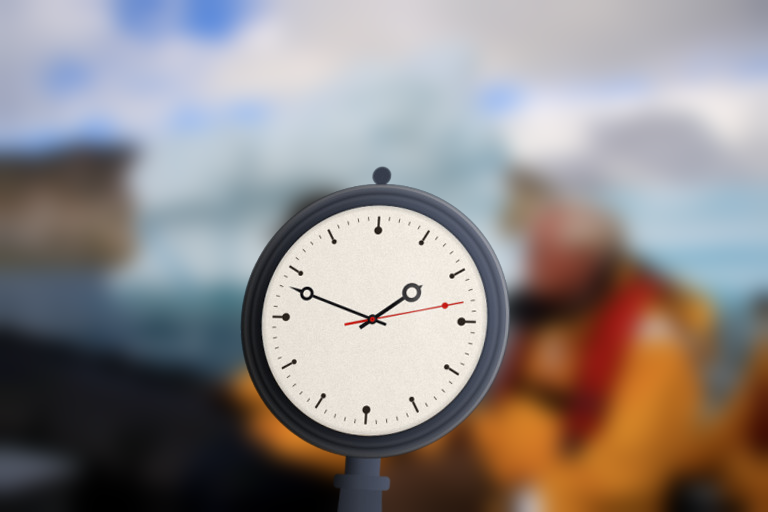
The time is 1h48m13s
